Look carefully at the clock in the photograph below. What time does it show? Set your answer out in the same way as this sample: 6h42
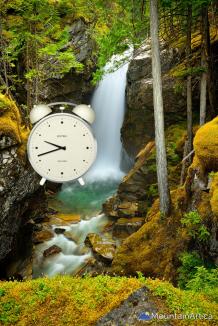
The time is 9h42
